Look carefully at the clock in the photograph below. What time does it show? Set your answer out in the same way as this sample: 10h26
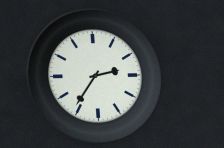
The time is 2h36
